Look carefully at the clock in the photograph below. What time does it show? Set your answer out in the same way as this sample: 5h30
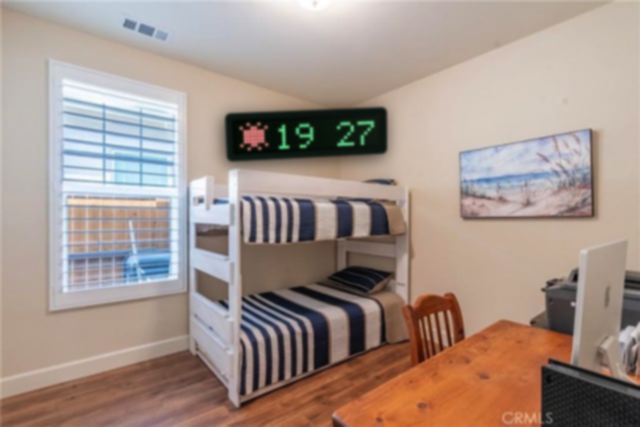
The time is 19h27
